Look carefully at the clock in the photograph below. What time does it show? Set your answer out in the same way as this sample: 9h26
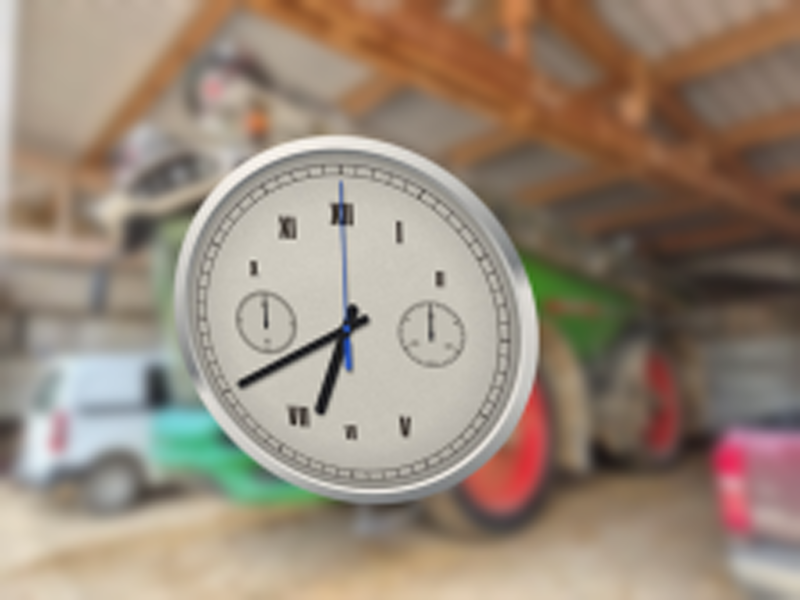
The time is 6h40
